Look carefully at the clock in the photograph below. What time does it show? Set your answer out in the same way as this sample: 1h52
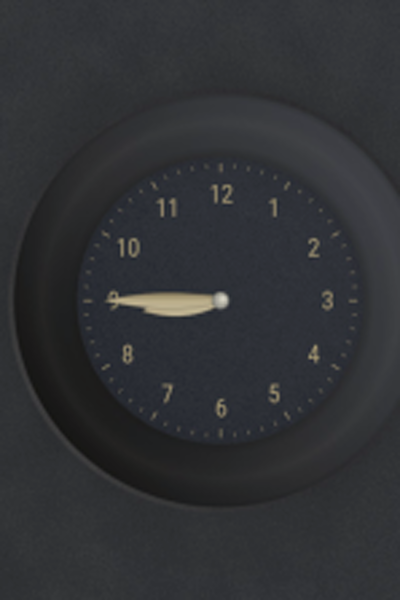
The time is 8h45
